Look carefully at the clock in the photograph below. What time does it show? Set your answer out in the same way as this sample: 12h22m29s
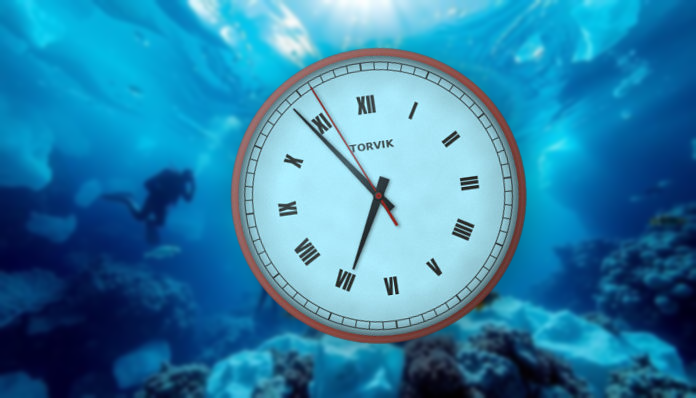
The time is 6h53m56s
